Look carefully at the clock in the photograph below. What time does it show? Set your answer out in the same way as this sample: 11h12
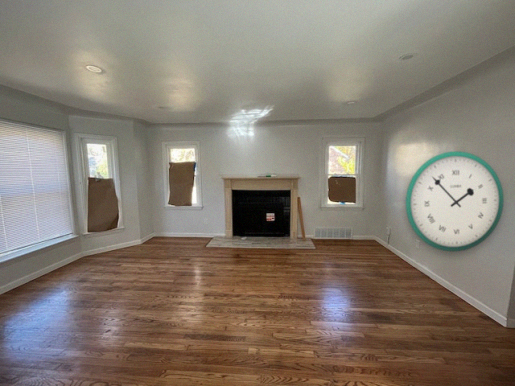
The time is 1h53
